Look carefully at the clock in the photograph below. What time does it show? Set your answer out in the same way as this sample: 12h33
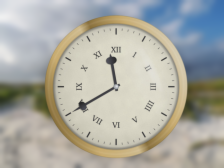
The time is 11h40
